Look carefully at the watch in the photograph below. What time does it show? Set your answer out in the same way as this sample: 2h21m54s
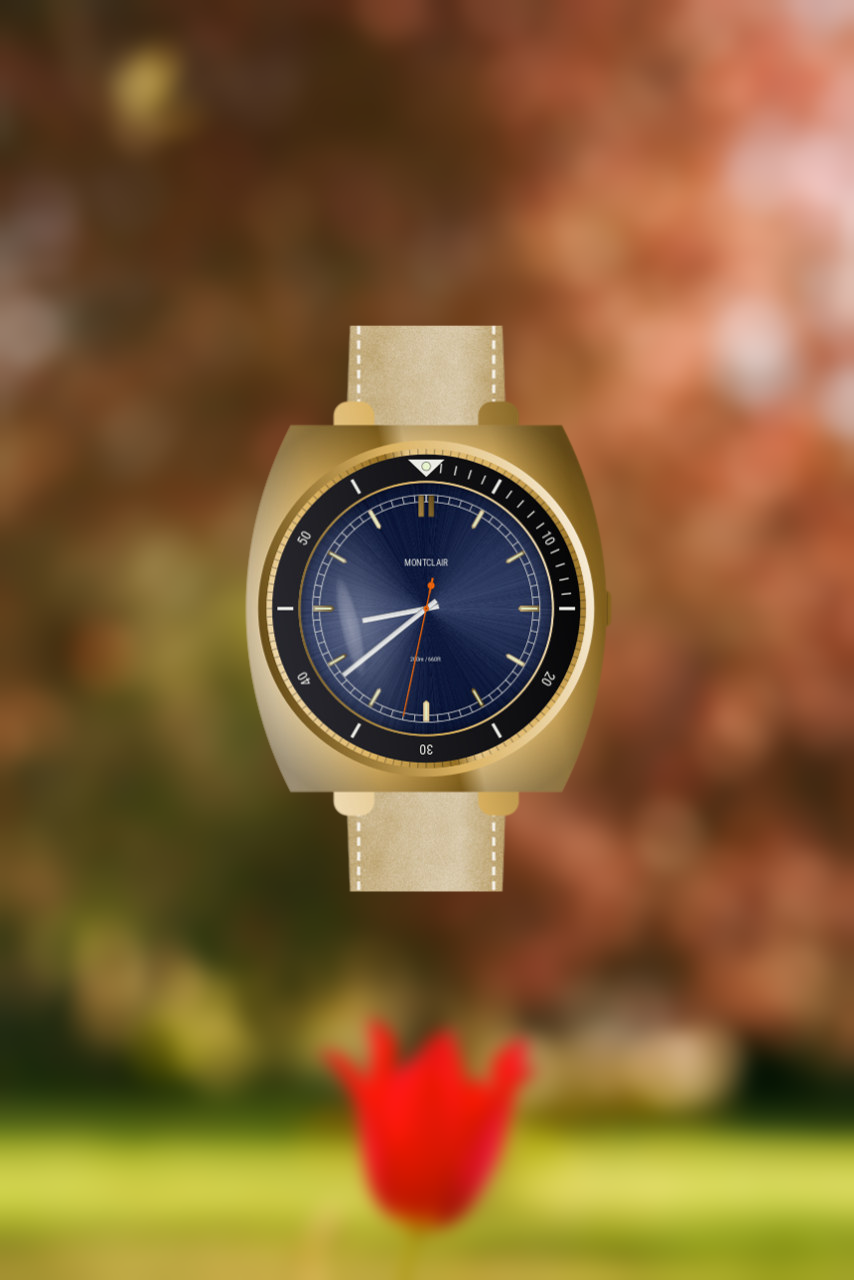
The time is 8h38m32s
